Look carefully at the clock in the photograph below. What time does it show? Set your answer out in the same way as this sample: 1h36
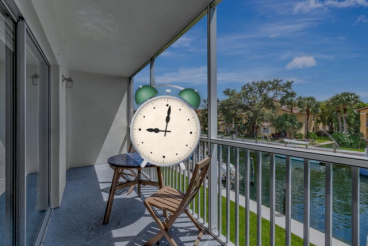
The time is 9h01
